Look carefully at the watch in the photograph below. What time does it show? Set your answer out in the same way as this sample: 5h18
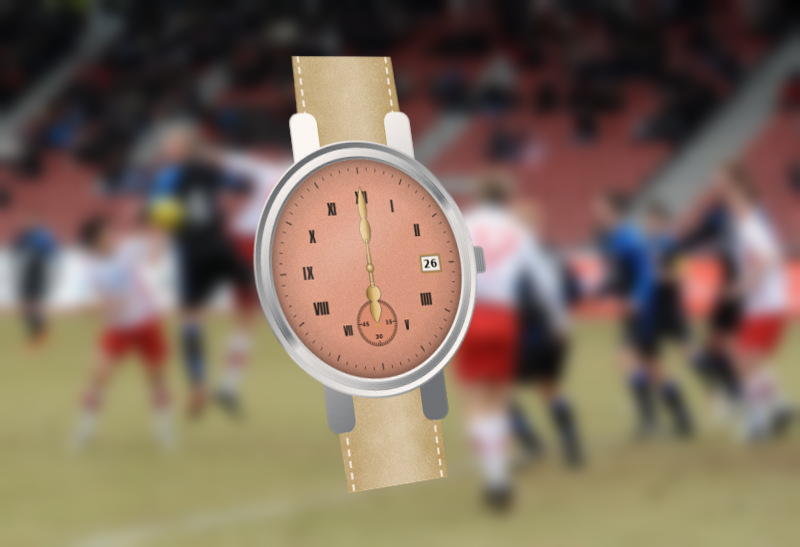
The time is 6h00
